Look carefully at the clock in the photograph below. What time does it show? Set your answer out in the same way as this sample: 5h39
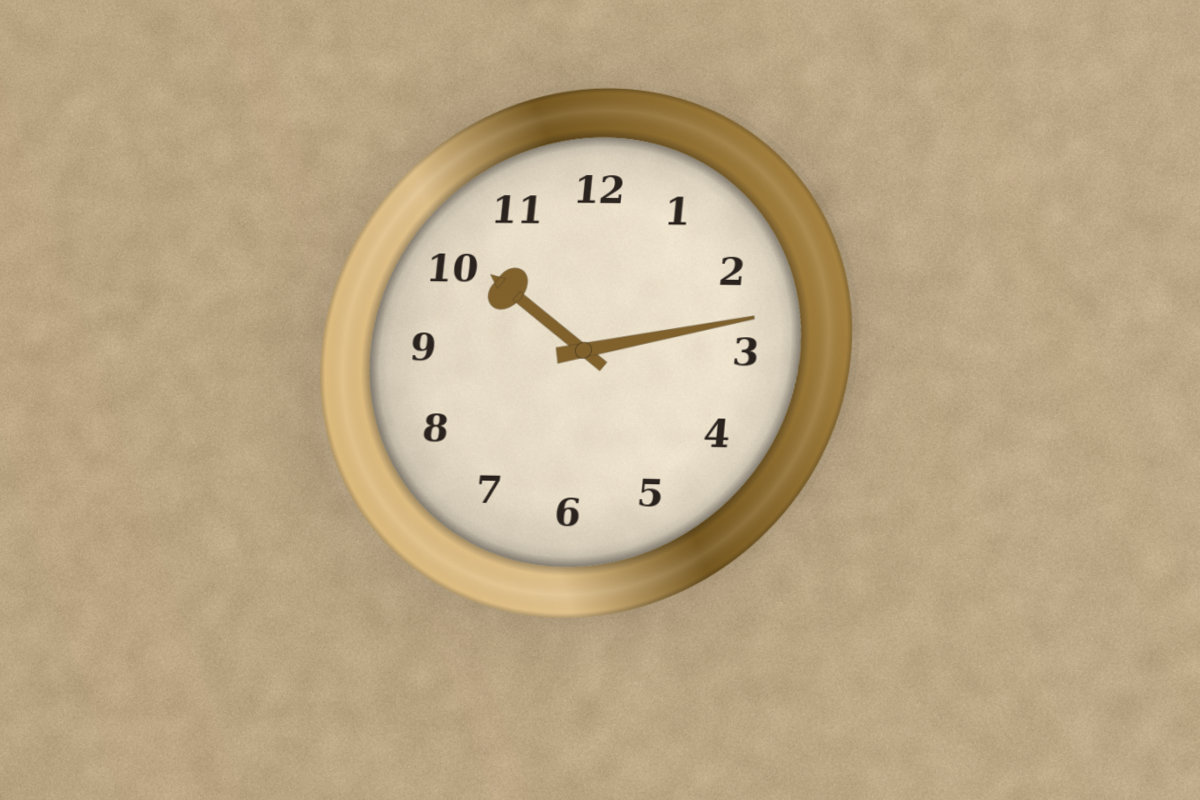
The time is 10h13
